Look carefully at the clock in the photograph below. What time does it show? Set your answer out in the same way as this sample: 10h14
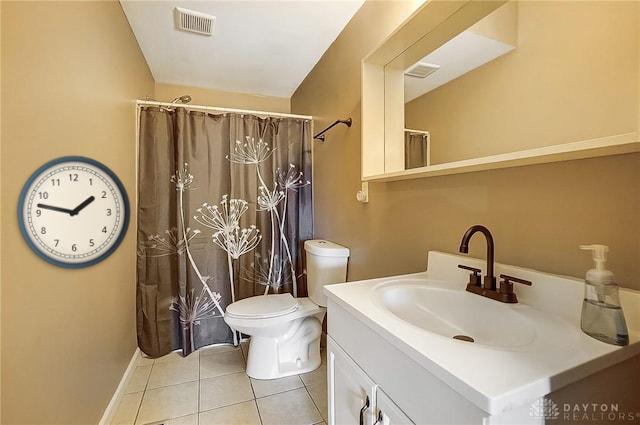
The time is 1h47
